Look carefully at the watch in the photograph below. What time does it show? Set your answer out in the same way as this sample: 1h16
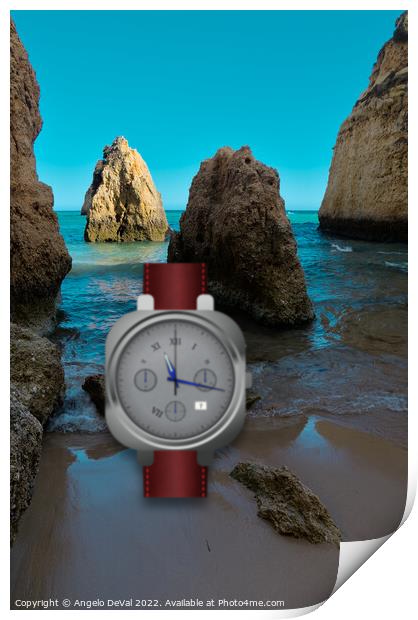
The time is 11h17
